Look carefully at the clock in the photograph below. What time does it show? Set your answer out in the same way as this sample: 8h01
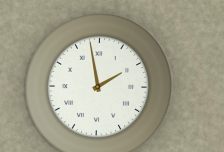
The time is 1h58
